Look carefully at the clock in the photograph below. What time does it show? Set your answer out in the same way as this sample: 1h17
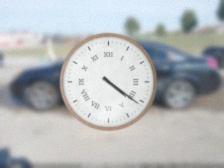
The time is 4h21
